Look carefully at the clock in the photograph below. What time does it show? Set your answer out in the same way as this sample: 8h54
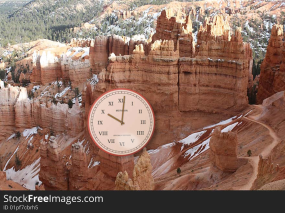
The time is 10h01
